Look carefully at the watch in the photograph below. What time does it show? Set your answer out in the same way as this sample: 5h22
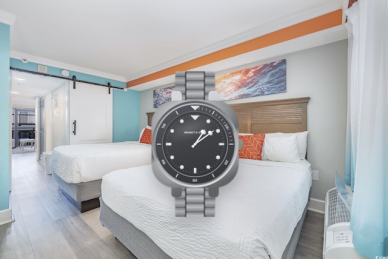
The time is 1h09
